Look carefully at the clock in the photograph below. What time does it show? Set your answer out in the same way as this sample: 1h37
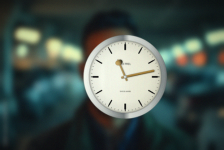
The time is 11h13
